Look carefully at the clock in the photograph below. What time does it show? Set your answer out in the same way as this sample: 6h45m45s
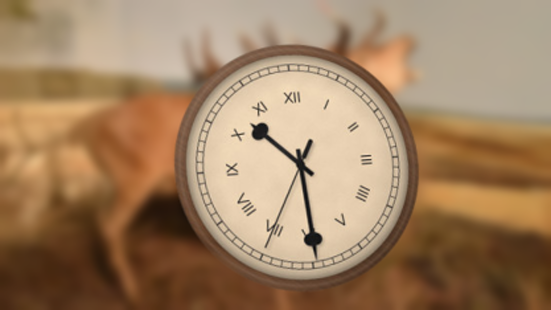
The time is 10h29m35s
